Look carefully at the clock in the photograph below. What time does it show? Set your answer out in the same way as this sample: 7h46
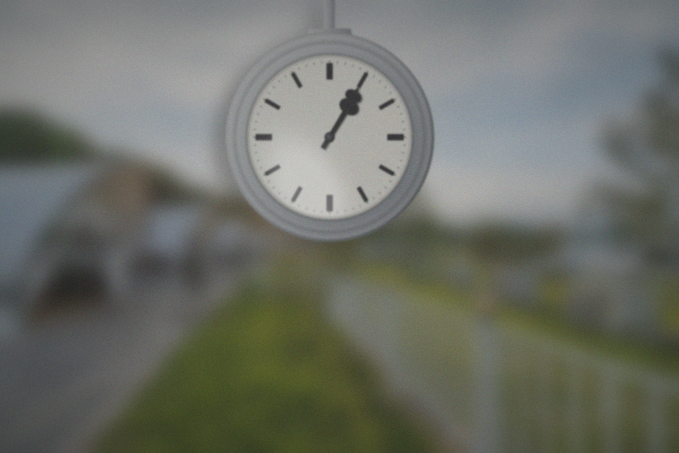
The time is 1h05
